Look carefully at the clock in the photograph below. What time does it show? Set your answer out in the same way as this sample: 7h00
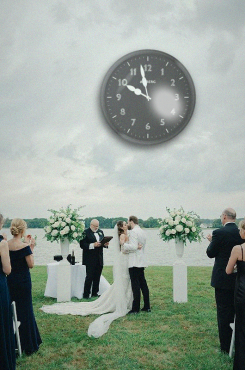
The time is 9h58
